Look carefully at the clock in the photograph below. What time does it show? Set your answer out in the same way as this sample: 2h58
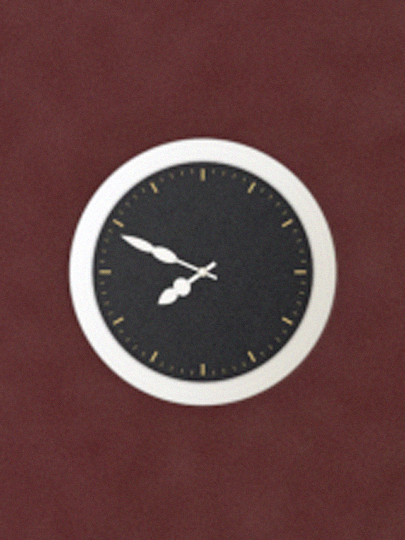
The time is 7h49
